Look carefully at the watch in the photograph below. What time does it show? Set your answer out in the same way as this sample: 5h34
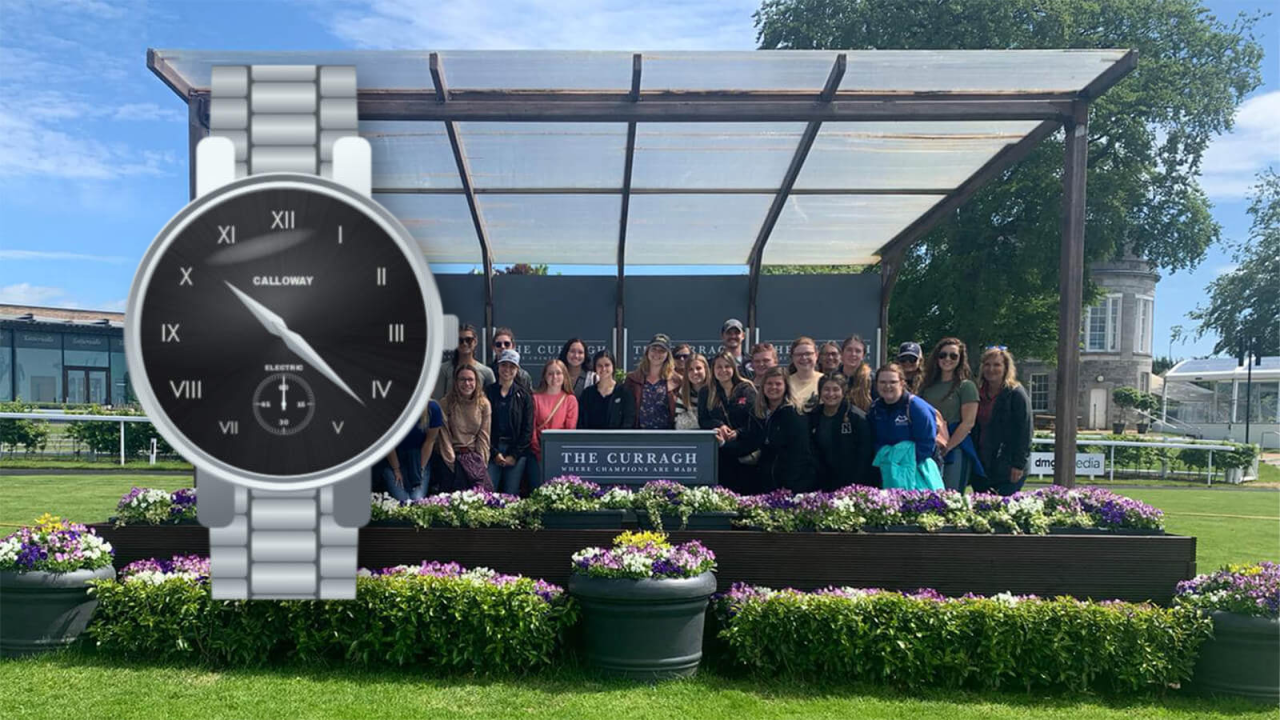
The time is 10h22
